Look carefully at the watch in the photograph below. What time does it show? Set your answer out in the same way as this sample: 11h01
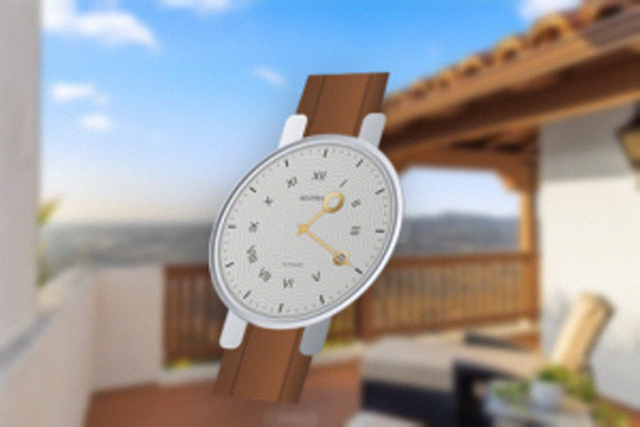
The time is 1h20
